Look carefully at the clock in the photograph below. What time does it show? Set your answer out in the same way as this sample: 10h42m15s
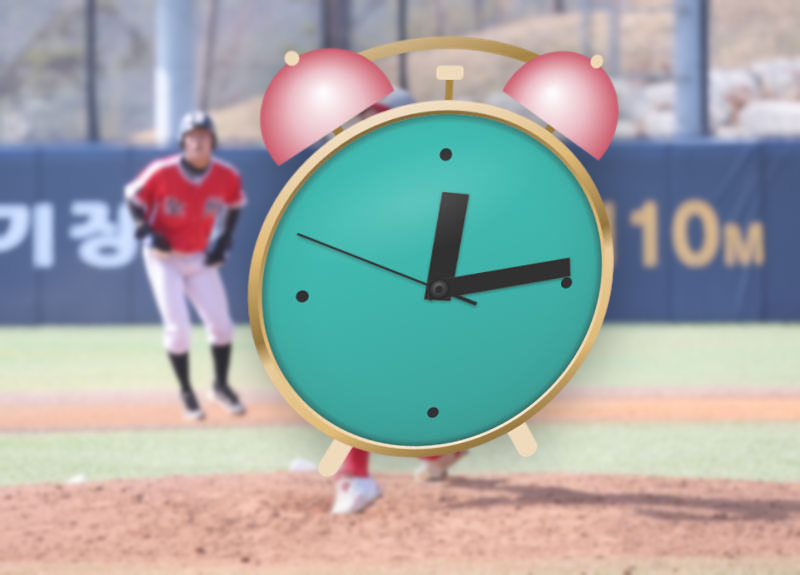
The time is 12h13m49s
